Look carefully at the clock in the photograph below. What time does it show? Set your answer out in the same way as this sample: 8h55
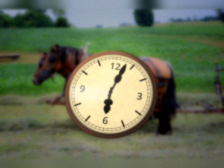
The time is 6h03
